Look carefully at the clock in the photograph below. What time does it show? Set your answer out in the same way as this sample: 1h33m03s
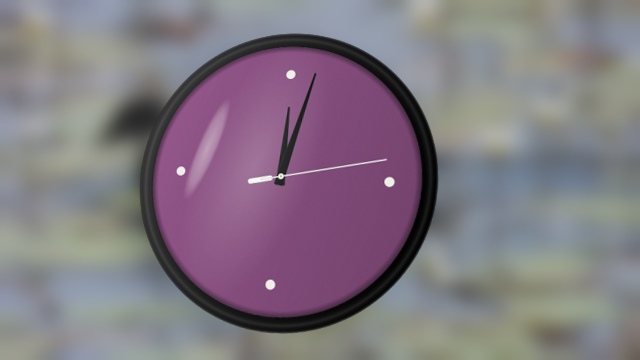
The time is 12h02m13s
